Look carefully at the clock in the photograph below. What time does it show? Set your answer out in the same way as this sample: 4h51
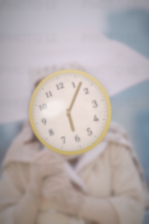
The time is 6h07
